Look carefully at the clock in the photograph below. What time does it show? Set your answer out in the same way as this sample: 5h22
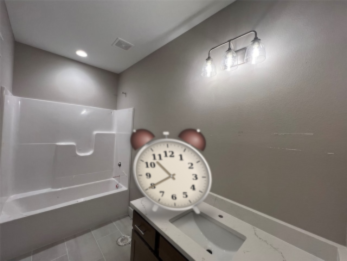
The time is 10h40
